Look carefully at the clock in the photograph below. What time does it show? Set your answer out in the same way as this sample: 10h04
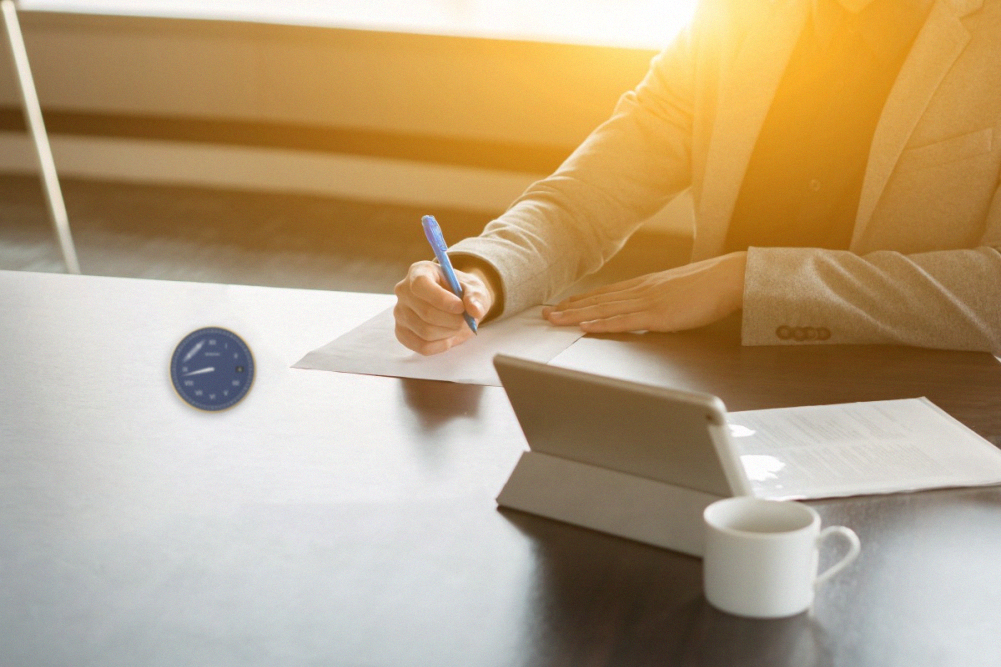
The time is 8h43
